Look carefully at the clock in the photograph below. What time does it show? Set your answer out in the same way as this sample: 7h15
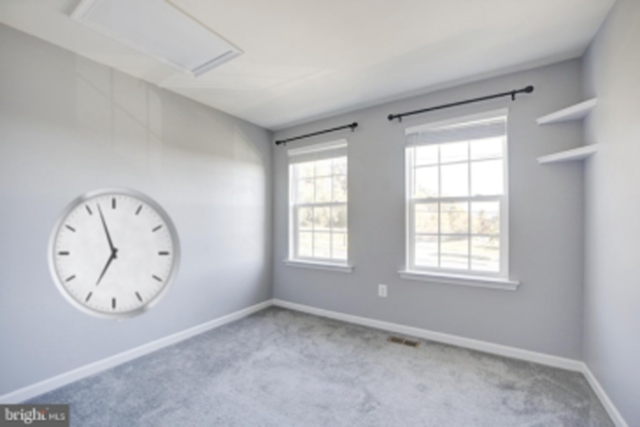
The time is 6h57
